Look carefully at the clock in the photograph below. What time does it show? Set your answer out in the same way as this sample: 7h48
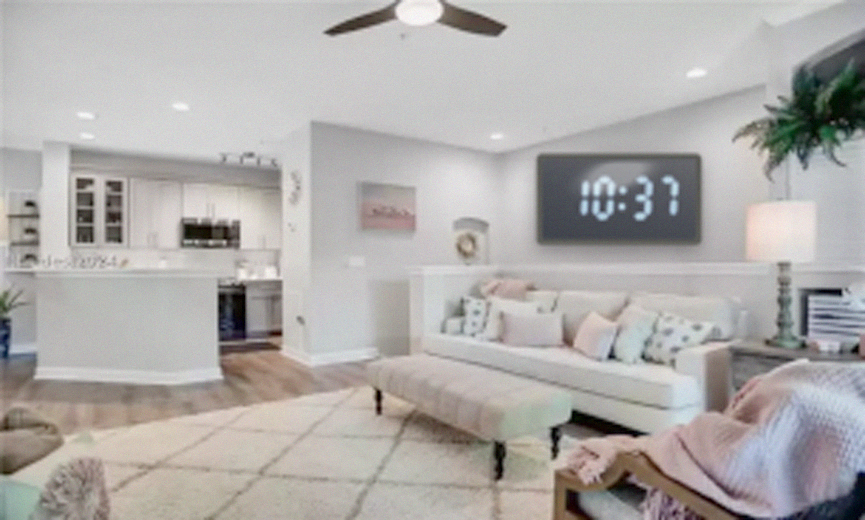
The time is 10h37
